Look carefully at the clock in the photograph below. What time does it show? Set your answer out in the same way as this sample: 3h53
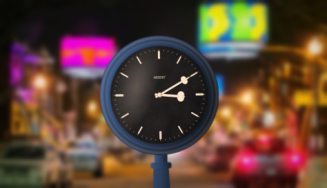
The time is 3h10
